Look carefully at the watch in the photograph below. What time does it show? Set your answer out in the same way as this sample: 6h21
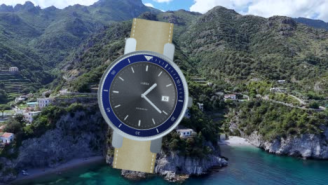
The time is 1h21
